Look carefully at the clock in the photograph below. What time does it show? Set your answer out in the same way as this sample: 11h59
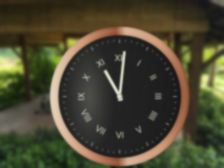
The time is 11h01
